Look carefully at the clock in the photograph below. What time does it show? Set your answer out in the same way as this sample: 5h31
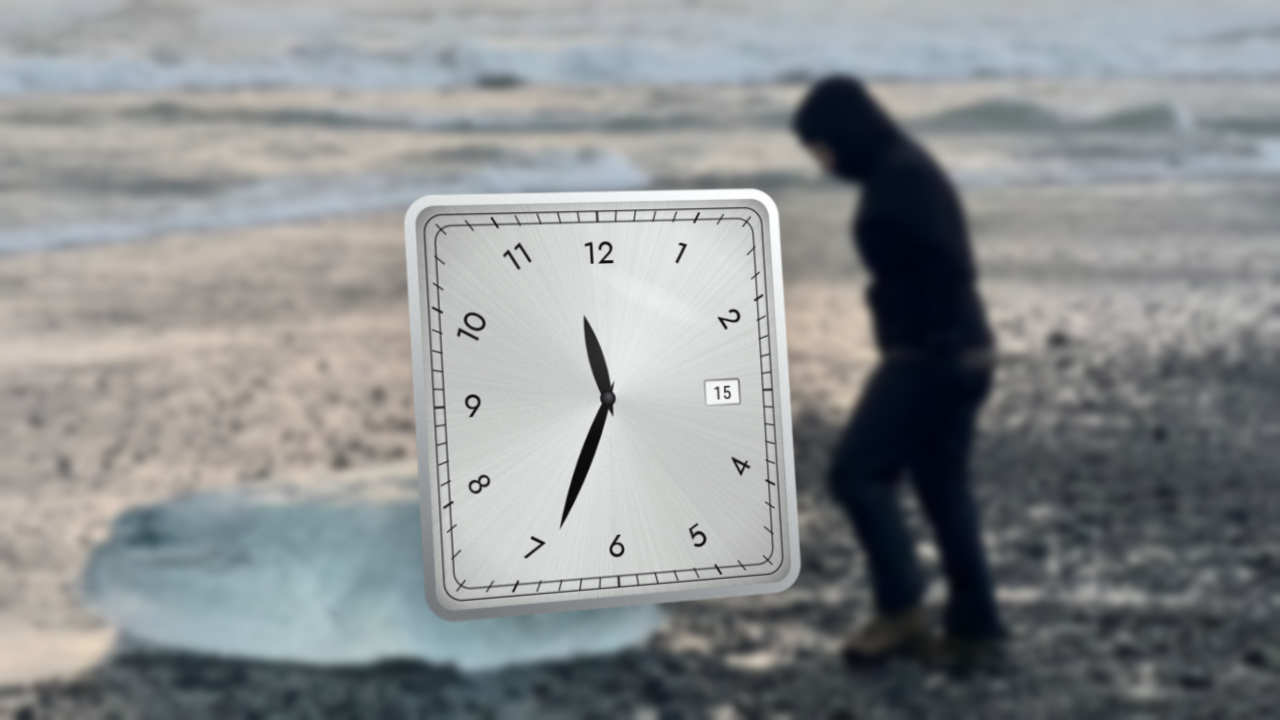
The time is 11h34
